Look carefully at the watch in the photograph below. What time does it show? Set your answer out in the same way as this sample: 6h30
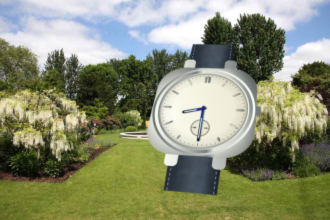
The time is 8h30
